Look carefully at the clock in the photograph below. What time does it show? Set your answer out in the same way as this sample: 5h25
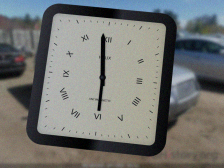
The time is 5h59
